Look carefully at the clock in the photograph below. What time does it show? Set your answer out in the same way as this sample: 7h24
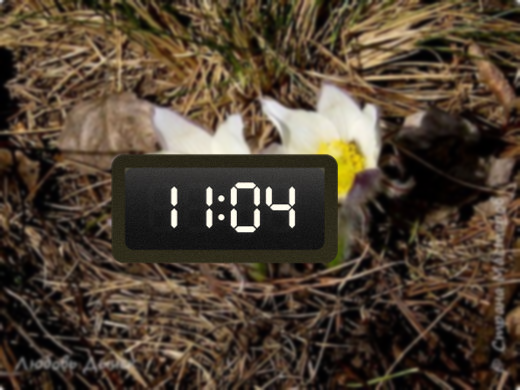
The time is 11h04
